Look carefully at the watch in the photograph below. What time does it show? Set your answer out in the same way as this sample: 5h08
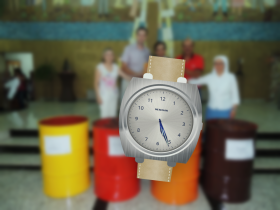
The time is 5h26
